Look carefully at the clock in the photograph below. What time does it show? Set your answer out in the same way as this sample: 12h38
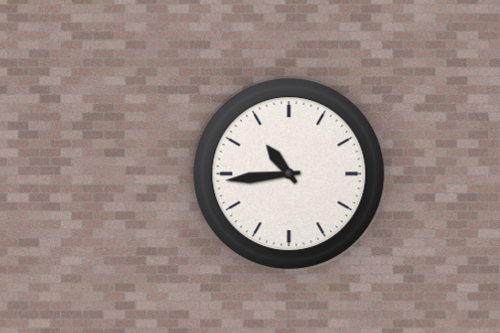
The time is 10h44
